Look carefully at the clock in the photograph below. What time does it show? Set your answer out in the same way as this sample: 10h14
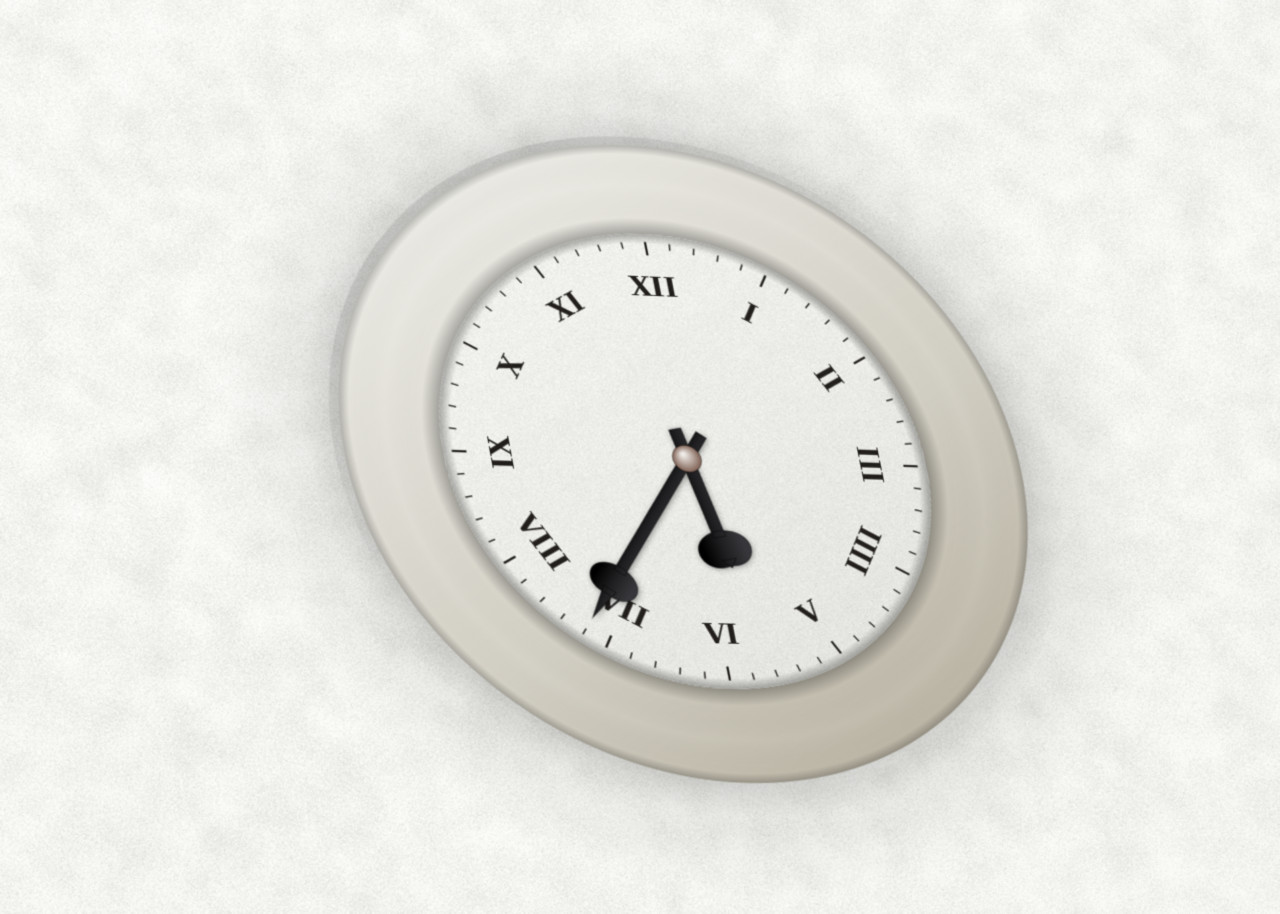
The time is 5h36
